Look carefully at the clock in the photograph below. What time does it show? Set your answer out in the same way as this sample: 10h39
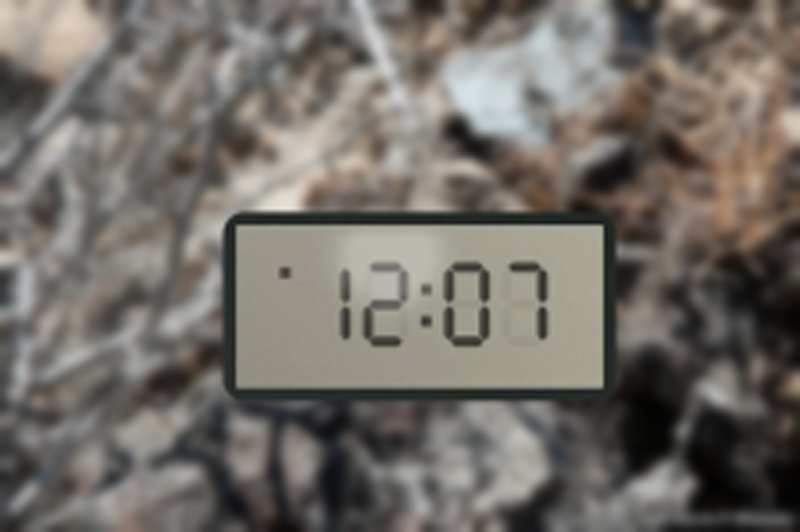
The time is 12h07
